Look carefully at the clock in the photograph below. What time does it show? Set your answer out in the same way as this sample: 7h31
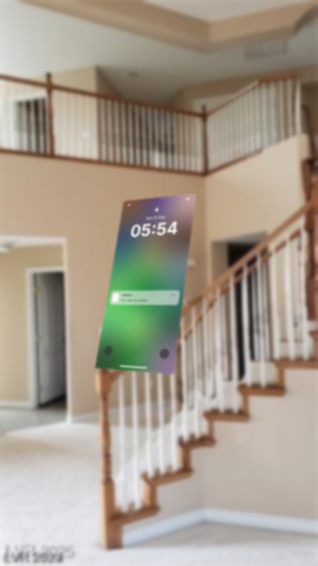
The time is 5h54
